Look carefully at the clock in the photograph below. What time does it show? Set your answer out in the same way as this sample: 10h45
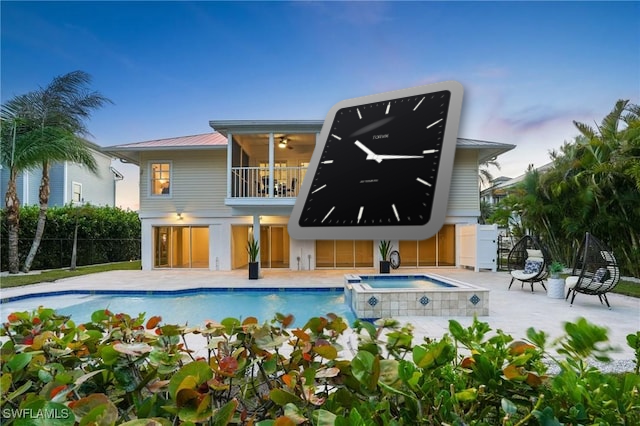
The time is 10h16
